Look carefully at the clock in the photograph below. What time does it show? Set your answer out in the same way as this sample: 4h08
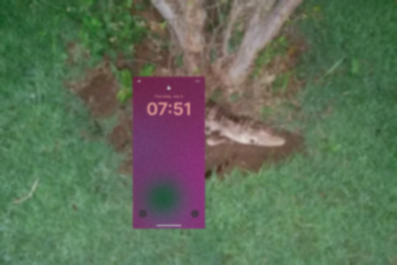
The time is 7h51
